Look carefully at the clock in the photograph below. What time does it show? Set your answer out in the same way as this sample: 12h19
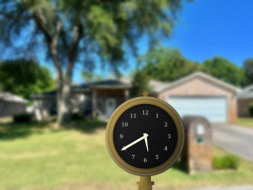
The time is 5h40
